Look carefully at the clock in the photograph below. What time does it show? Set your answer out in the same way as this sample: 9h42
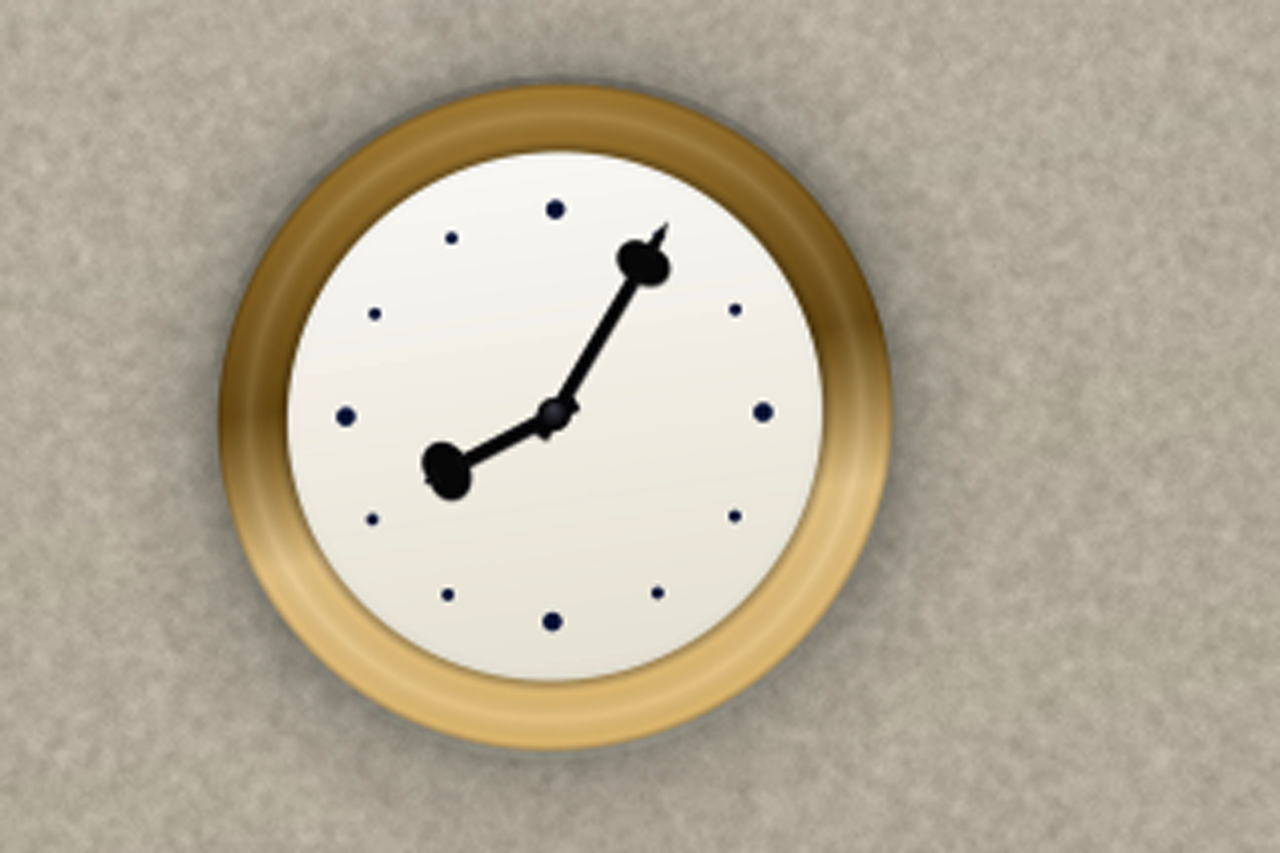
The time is 8h05
